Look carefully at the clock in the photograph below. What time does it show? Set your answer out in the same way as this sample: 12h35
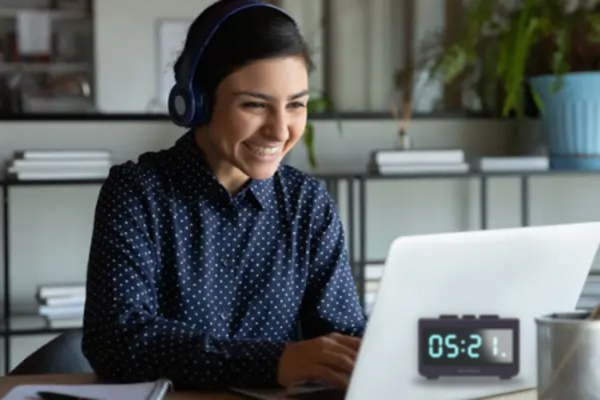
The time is 5h21
